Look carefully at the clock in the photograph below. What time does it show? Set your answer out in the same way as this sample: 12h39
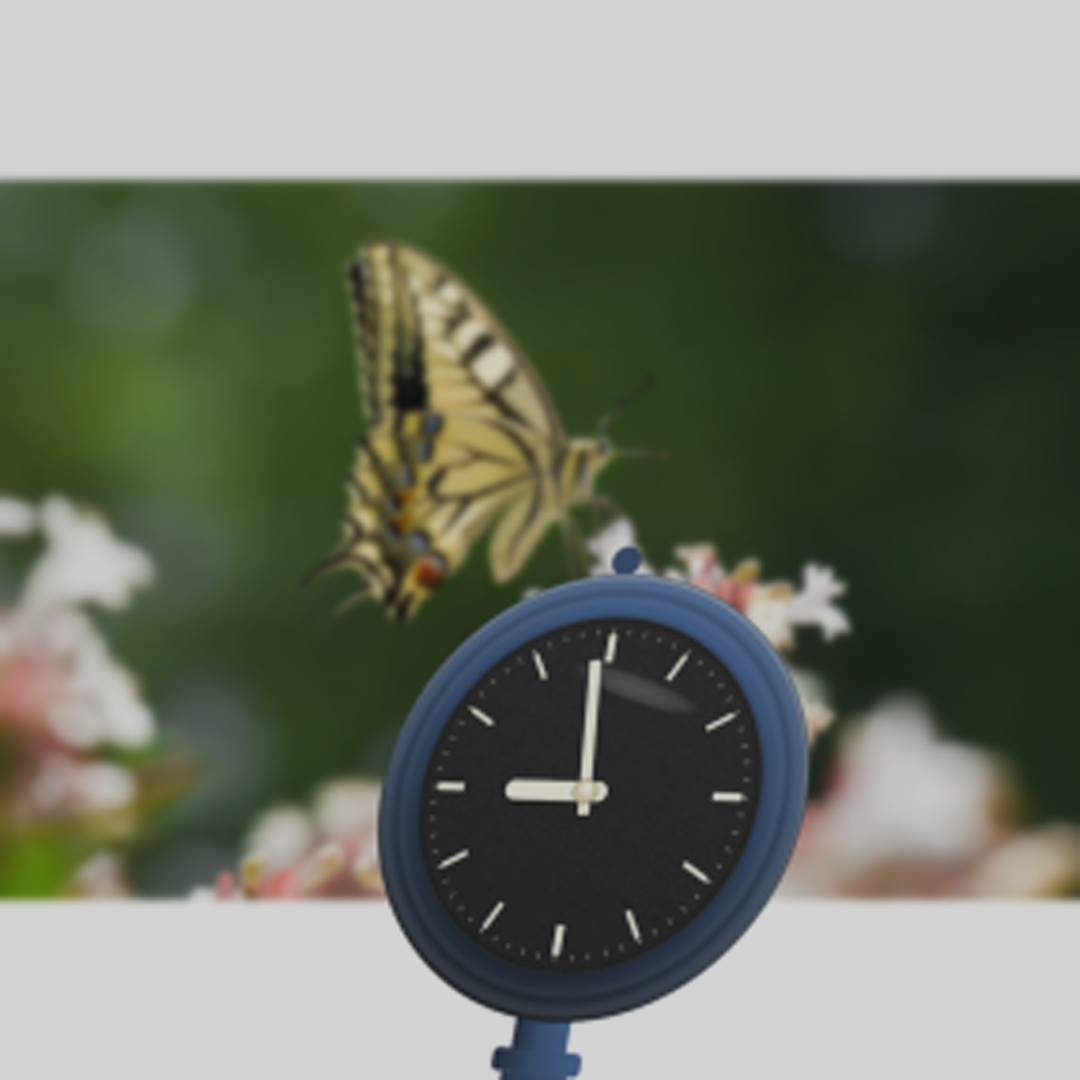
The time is 8h59
